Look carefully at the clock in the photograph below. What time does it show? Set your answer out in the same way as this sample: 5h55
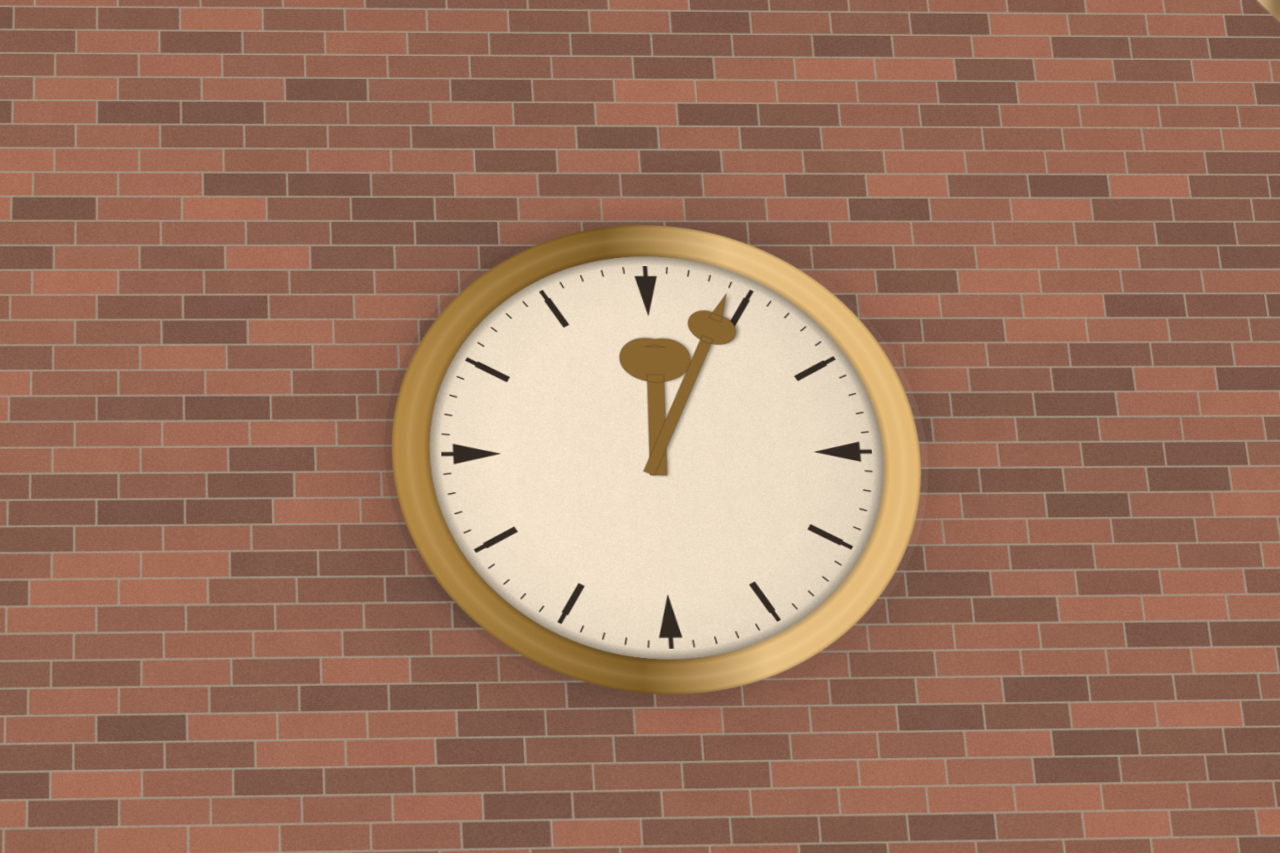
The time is 12h04
